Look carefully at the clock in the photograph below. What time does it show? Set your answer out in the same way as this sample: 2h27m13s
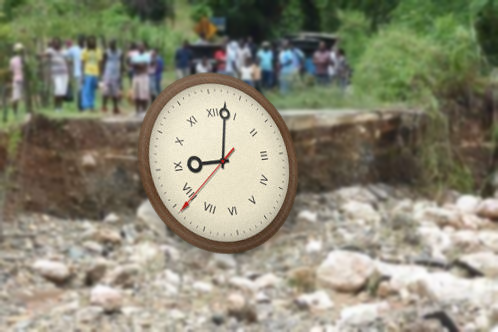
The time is 9h02m39s
